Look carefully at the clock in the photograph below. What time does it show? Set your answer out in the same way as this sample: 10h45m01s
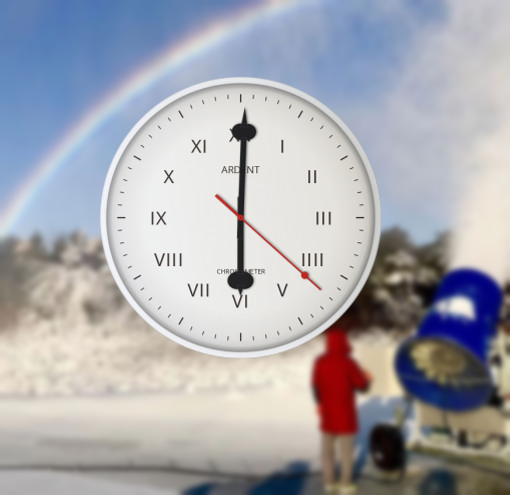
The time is 6h00m22s
